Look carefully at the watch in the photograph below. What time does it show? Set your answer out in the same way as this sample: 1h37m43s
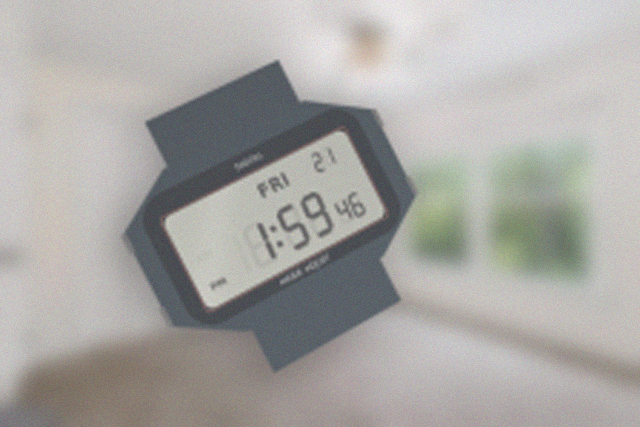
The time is 1h59m46s
